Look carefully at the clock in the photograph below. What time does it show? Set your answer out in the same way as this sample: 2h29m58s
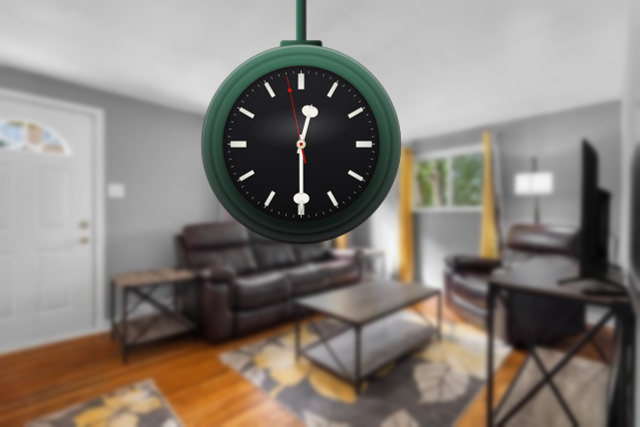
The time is 12h29m58s
